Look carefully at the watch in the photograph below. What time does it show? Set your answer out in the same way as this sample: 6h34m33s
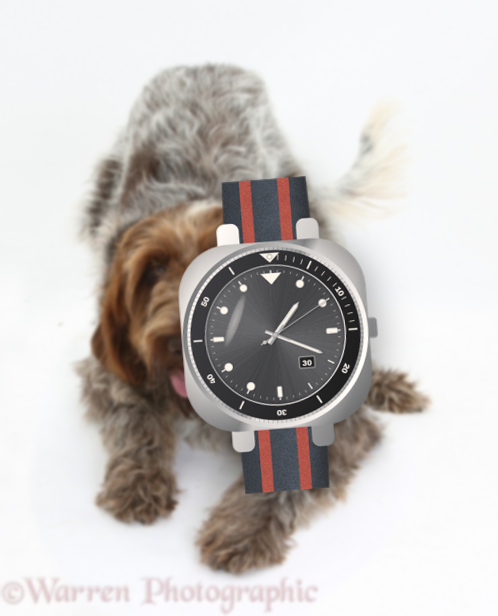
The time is 1h19m10s
